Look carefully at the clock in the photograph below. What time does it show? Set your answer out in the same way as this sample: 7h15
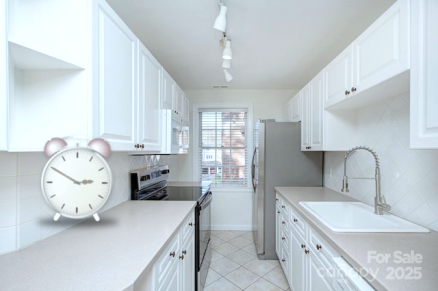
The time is 2h50
